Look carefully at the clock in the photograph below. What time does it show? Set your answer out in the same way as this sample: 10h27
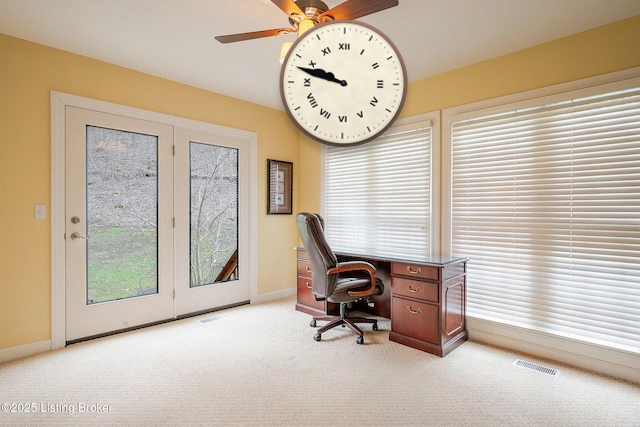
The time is 9h48
